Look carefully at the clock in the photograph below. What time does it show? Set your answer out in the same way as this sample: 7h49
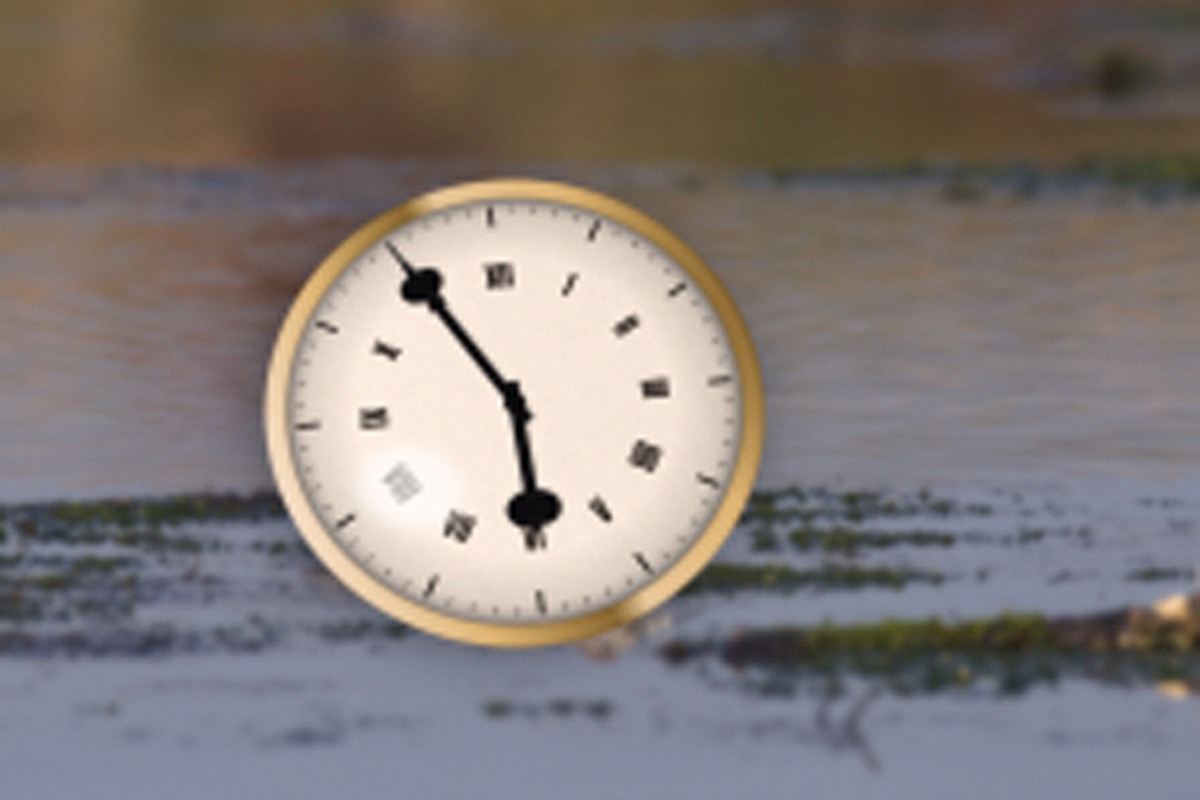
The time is 5h55
